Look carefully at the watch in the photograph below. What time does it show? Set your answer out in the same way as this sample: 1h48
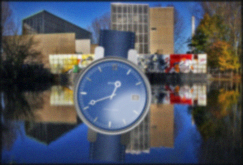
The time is 12h41
